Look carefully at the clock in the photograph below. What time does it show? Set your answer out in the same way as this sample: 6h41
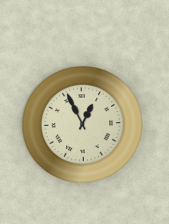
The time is 12h56
